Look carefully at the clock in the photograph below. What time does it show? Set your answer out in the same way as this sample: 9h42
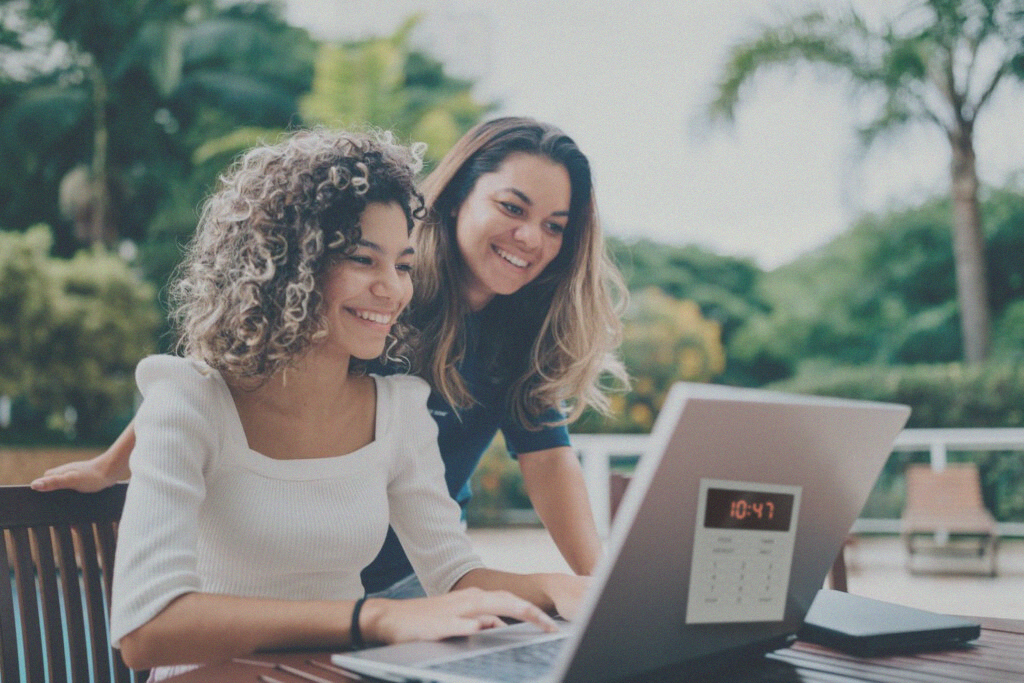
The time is 10h47
